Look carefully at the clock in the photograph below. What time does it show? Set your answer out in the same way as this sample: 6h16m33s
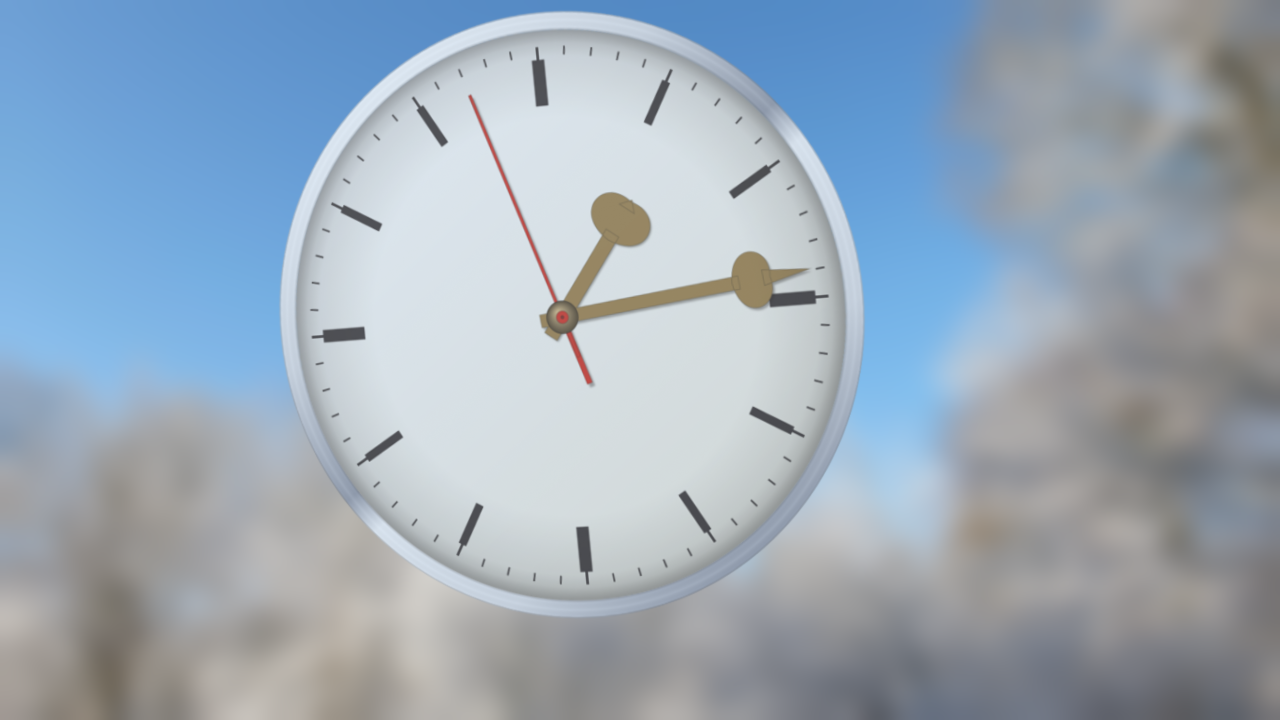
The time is 1h13m57s
